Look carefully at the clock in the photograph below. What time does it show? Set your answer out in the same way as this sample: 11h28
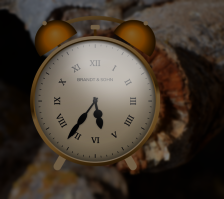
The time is 5h36
